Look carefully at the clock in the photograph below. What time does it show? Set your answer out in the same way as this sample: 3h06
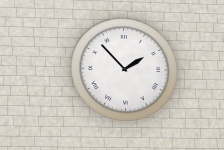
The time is 1h53
